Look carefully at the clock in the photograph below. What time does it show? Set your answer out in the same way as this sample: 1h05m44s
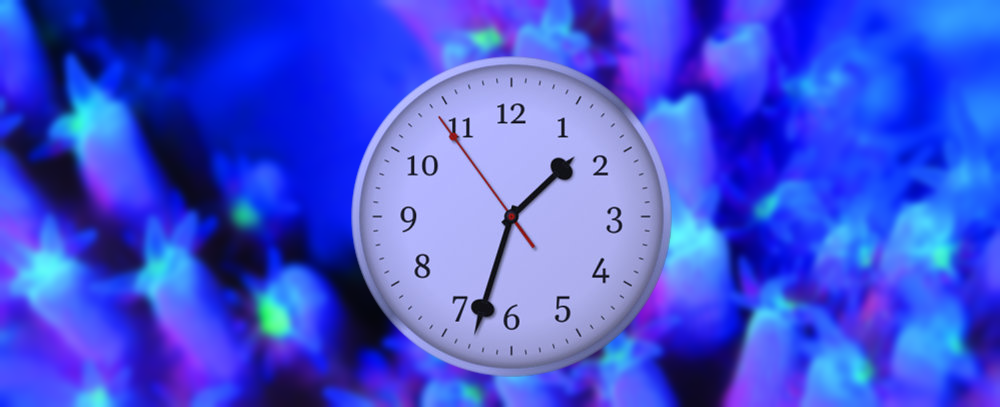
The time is 1h32m54s
